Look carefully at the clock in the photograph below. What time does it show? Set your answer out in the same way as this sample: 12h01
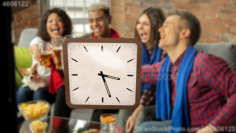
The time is 3h27
